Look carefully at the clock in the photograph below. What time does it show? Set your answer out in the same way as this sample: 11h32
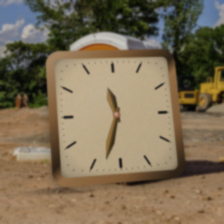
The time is 11h33
